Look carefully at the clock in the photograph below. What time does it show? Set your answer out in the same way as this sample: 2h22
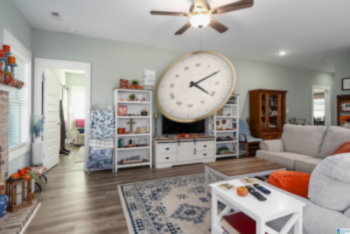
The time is 4h10
